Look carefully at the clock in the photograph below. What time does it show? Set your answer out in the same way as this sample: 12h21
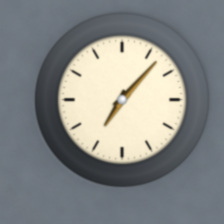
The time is 7h07
